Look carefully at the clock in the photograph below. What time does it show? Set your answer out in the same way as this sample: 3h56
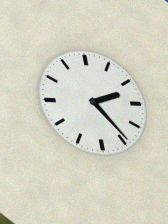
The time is 2h24
